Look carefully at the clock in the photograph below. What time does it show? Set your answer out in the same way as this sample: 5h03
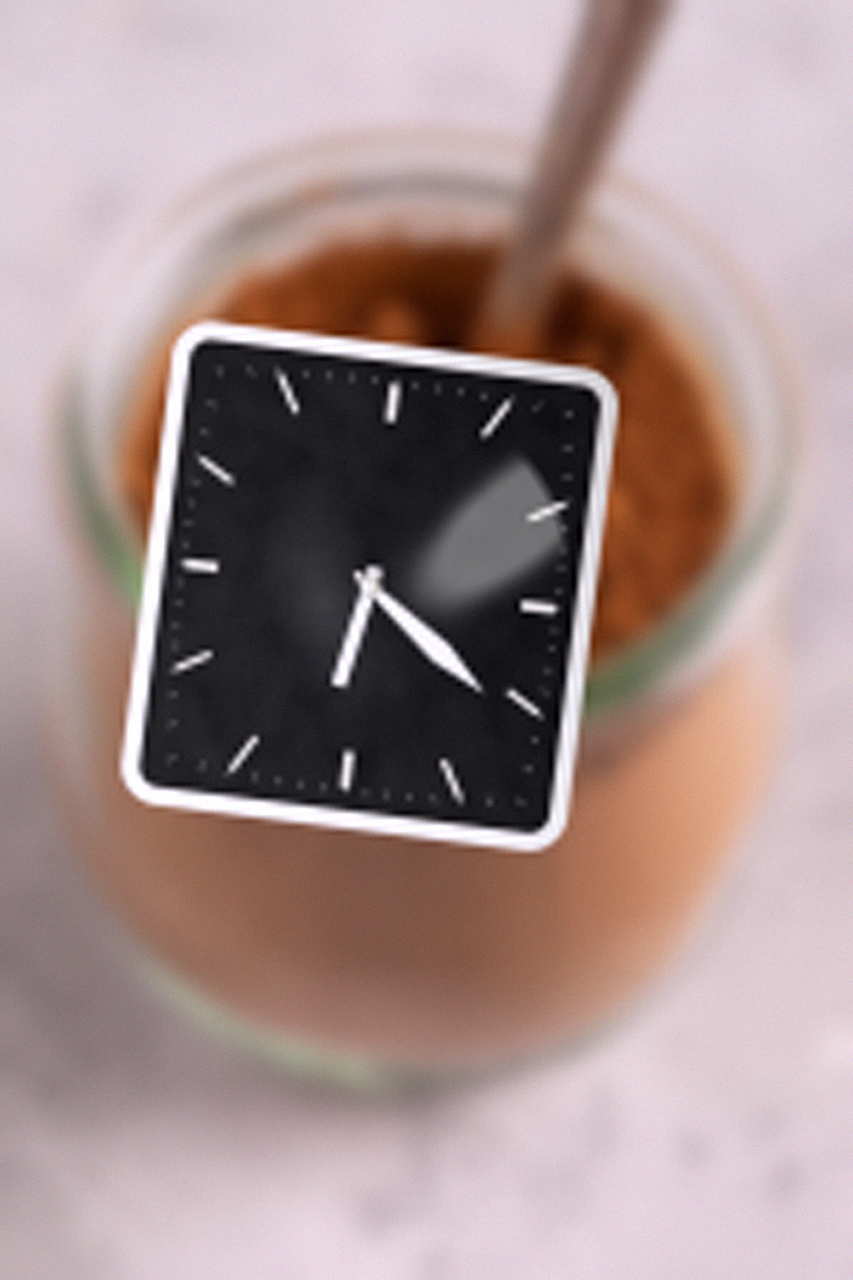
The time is 6h21
